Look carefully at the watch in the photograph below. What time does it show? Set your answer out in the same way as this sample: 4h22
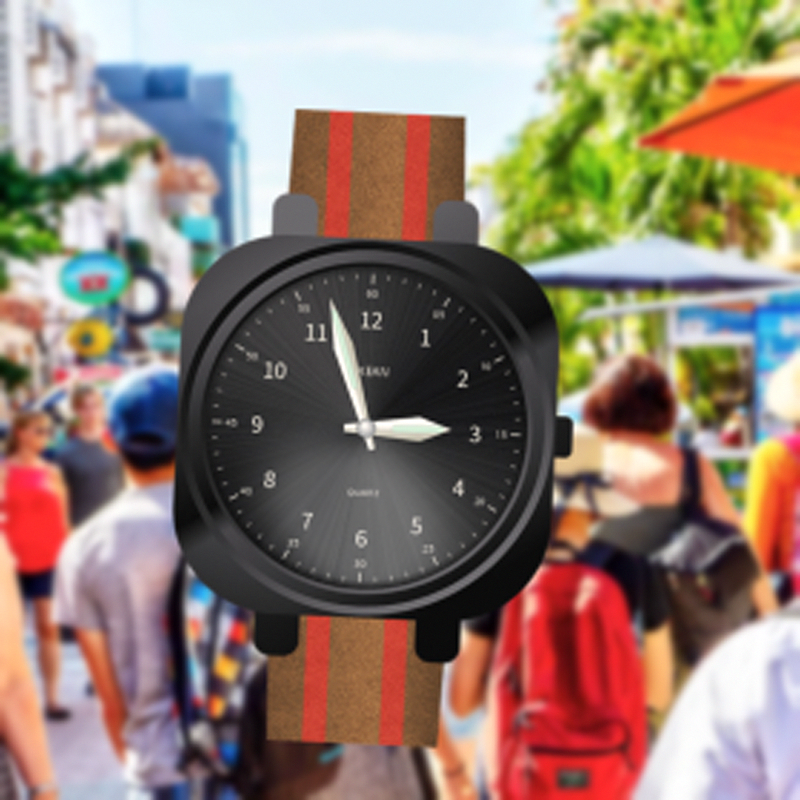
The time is 2h57
